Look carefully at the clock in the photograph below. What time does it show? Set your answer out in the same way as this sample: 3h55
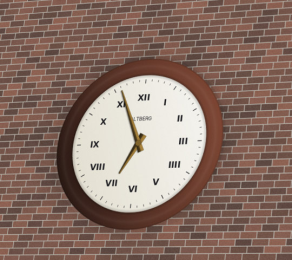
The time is 6h56
